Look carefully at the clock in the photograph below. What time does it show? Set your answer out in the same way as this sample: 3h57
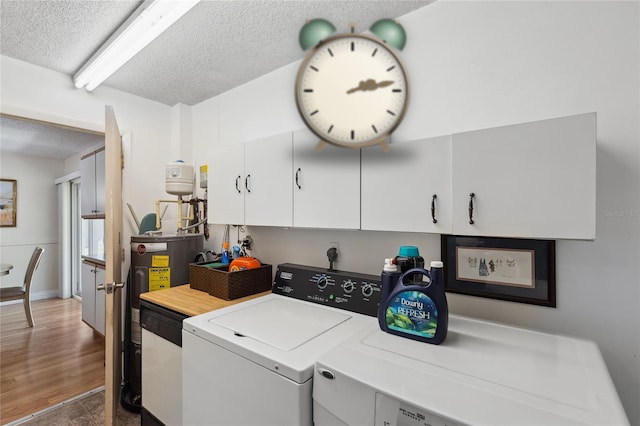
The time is 2h13
